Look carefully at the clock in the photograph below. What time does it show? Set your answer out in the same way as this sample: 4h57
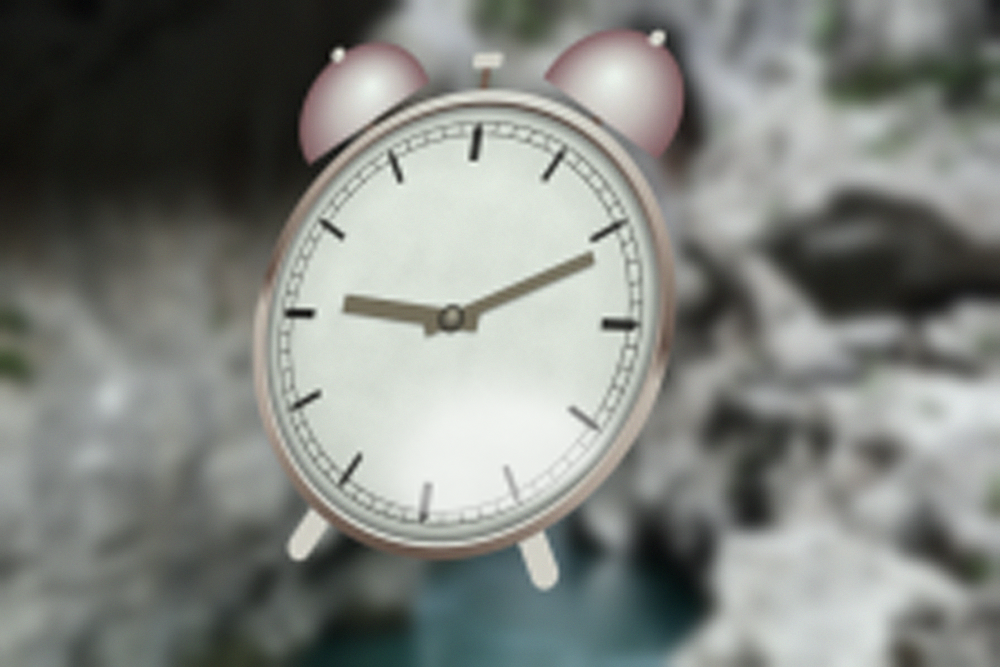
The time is 9h11
